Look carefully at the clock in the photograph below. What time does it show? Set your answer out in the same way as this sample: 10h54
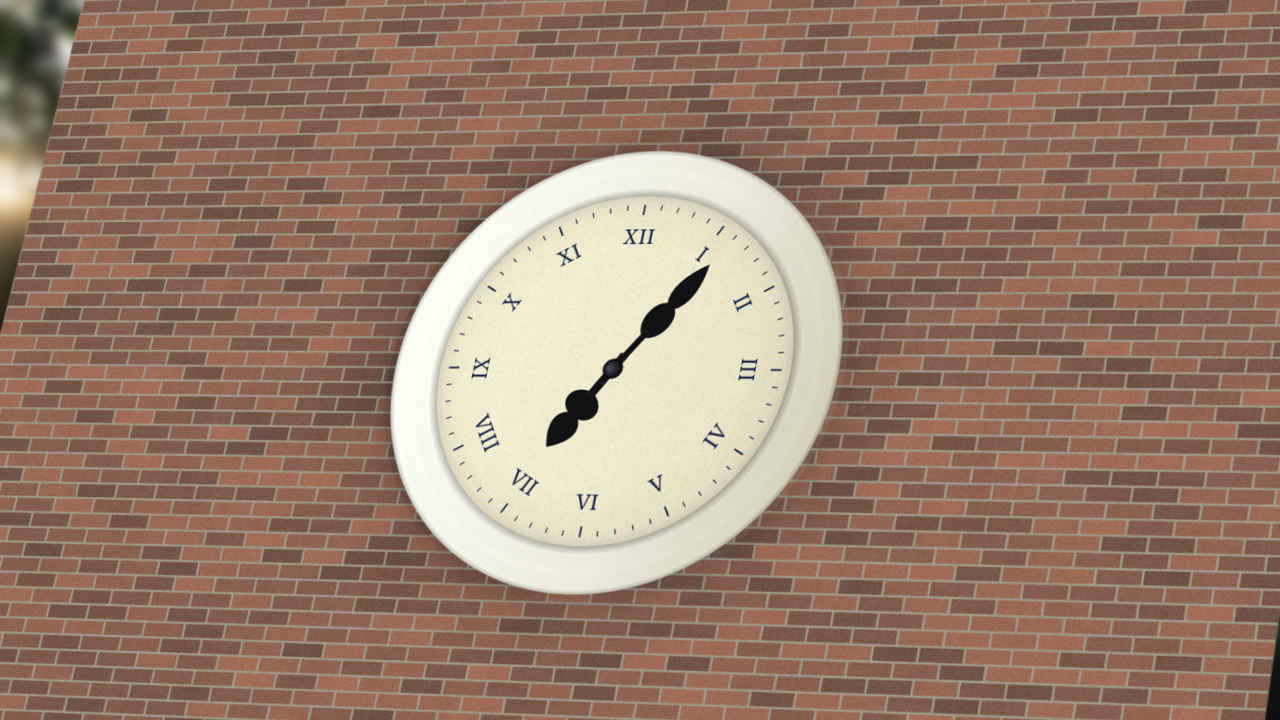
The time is 7h06
